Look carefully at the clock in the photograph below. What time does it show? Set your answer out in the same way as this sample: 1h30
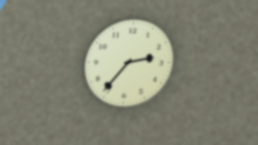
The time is 2h36
